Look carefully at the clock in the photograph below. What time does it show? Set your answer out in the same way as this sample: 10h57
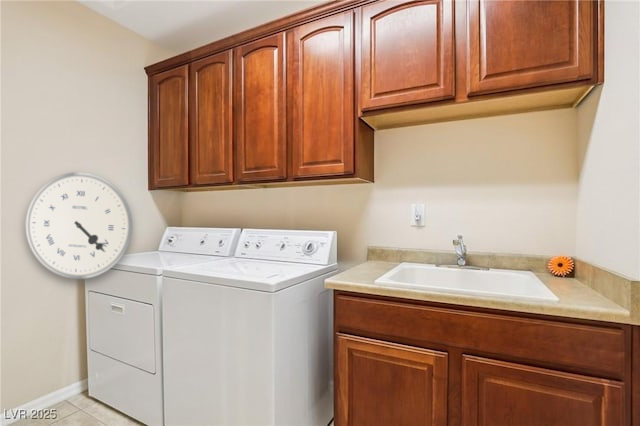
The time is 4h22
